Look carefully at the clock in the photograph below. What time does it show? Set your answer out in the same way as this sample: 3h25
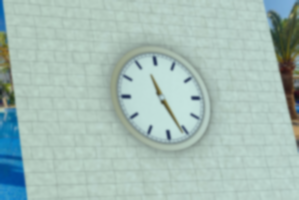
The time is 11h26
